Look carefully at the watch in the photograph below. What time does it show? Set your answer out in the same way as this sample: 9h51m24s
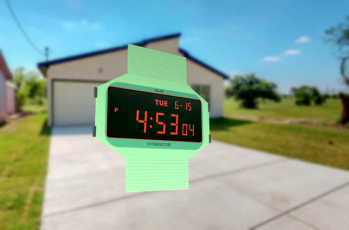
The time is 4h53m04s
